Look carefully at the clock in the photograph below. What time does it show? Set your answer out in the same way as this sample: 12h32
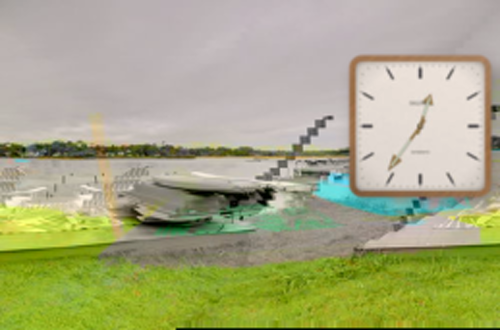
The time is 12h36
